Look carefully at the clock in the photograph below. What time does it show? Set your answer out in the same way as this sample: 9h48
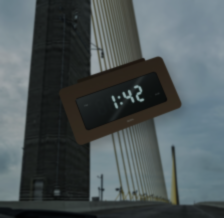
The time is 1h42
